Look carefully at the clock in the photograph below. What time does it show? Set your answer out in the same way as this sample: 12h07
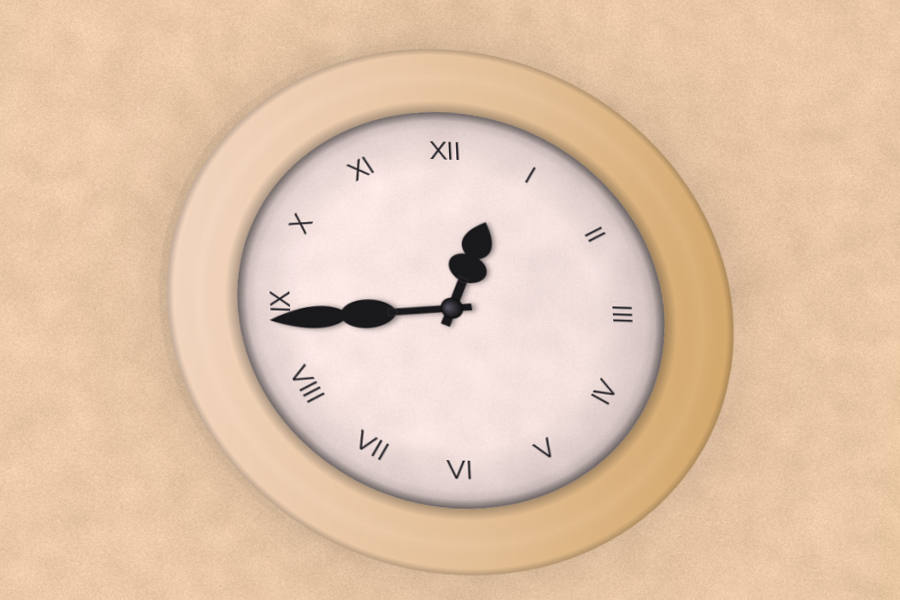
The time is 12h44
